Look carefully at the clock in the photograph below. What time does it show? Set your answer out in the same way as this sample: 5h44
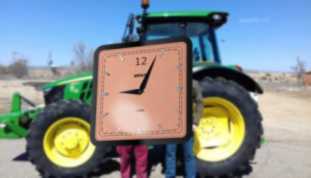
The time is 9h04
